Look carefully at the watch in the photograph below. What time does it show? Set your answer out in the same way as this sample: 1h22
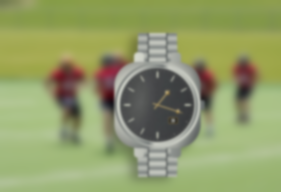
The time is 1h18
